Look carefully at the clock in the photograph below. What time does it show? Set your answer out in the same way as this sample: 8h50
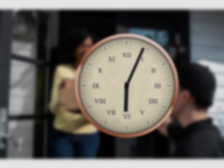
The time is 6h04
